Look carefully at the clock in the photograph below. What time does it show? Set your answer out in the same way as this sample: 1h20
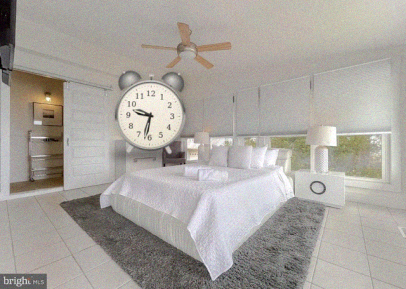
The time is 9h32
